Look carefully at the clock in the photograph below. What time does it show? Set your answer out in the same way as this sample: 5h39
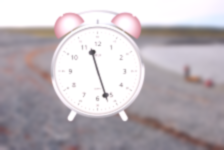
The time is 11h27
